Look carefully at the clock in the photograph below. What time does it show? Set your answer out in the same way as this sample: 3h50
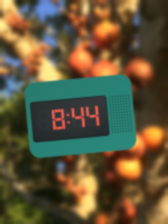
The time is 8h44
